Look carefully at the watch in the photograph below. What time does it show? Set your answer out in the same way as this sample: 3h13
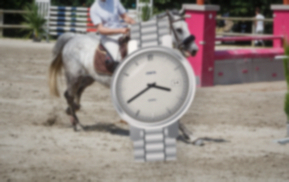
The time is 3h40
